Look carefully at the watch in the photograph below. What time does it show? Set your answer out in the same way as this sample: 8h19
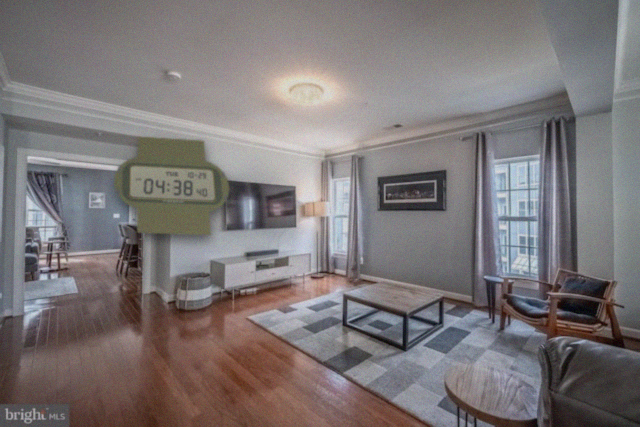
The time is 4h38
